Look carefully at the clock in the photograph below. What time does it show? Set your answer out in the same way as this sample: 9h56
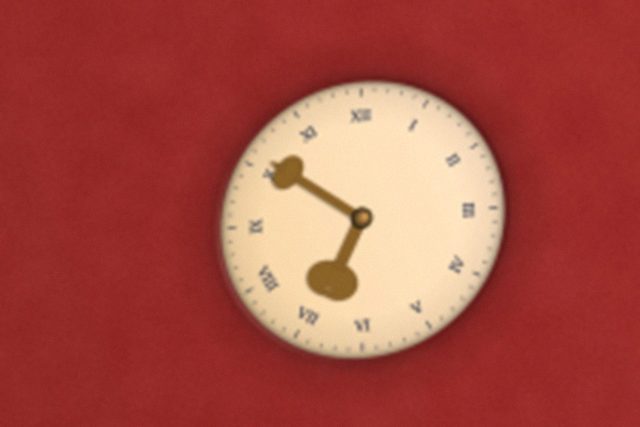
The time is 6h51
